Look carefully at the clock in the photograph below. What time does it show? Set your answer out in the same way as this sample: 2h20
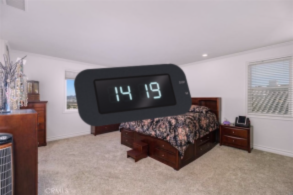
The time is 14h19
